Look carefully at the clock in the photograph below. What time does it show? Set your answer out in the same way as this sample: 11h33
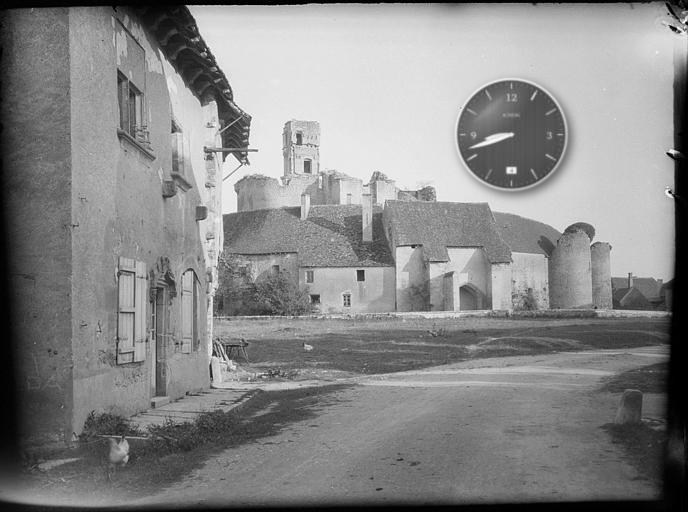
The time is 8h42
